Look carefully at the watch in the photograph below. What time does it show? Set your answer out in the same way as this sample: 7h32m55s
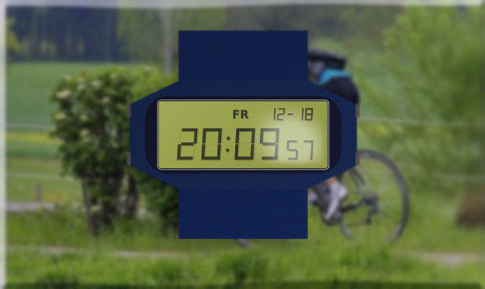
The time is 20h09m57s
